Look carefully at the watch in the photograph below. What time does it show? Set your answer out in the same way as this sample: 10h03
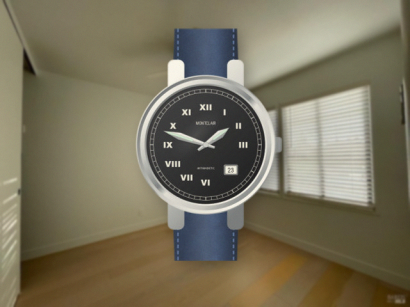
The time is 1h48
